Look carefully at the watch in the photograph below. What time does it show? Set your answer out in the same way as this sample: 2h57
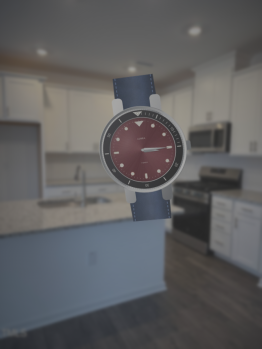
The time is 3h15
